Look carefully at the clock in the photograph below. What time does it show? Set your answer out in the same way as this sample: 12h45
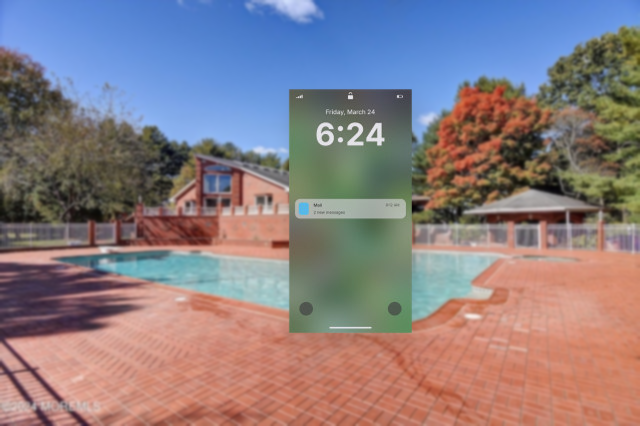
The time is 6h24
